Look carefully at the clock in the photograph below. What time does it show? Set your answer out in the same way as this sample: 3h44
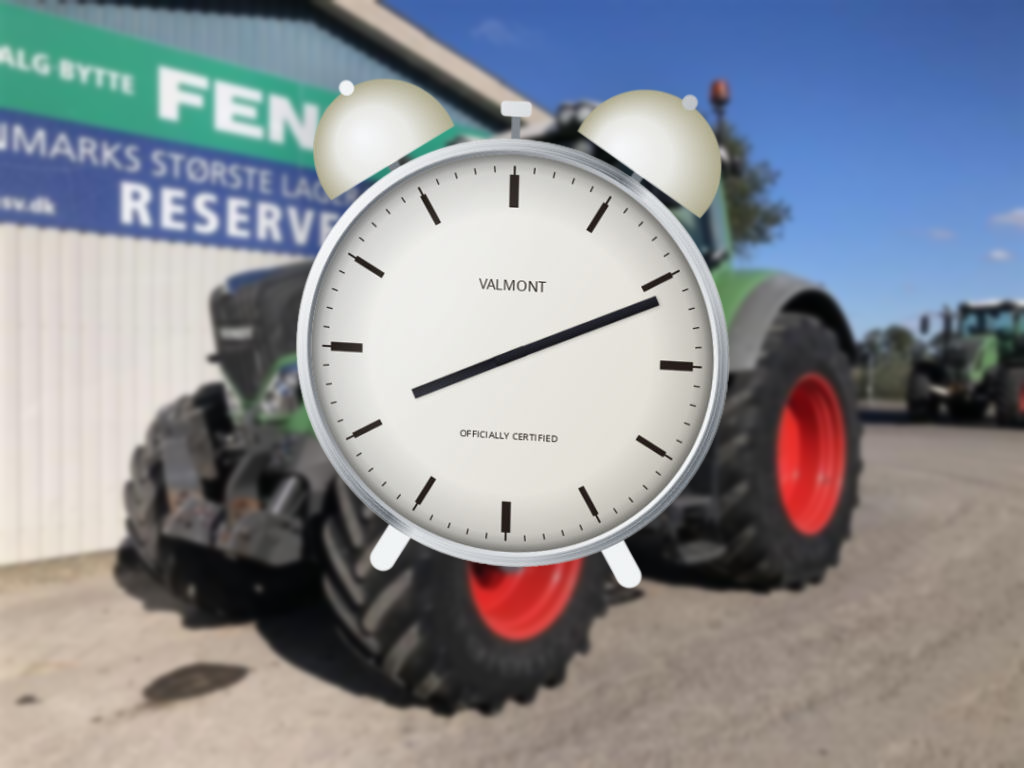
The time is 8h11
